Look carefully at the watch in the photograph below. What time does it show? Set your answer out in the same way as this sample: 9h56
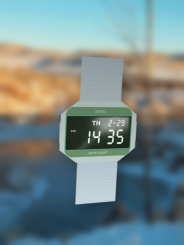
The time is 14h35
